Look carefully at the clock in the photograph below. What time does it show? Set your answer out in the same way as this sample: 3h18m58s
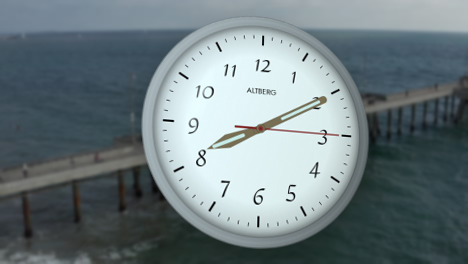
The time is 8h10m15s
